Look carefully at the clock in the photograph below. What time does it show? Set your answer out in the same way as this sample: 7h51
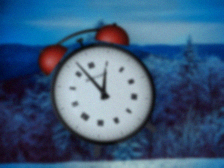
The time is 12h57
